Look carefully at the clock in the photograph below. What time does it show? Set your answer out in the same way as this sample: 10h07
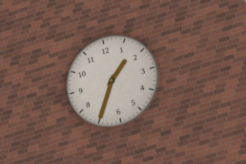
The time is 1h35
